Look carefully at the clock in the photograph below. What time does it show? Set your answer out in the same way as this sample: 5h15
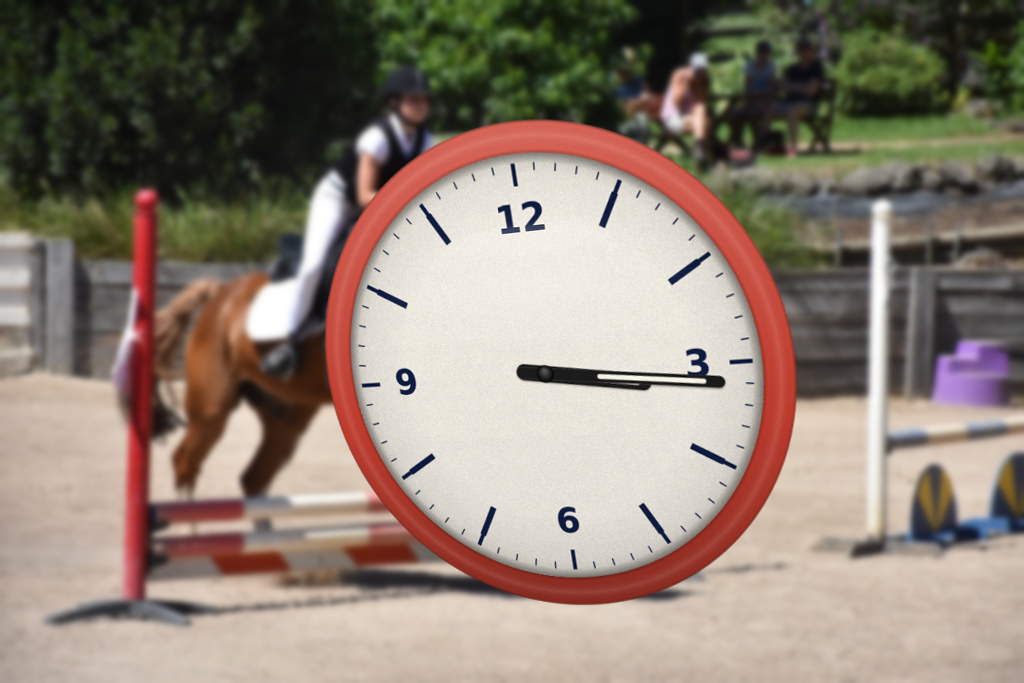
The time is 3h16
